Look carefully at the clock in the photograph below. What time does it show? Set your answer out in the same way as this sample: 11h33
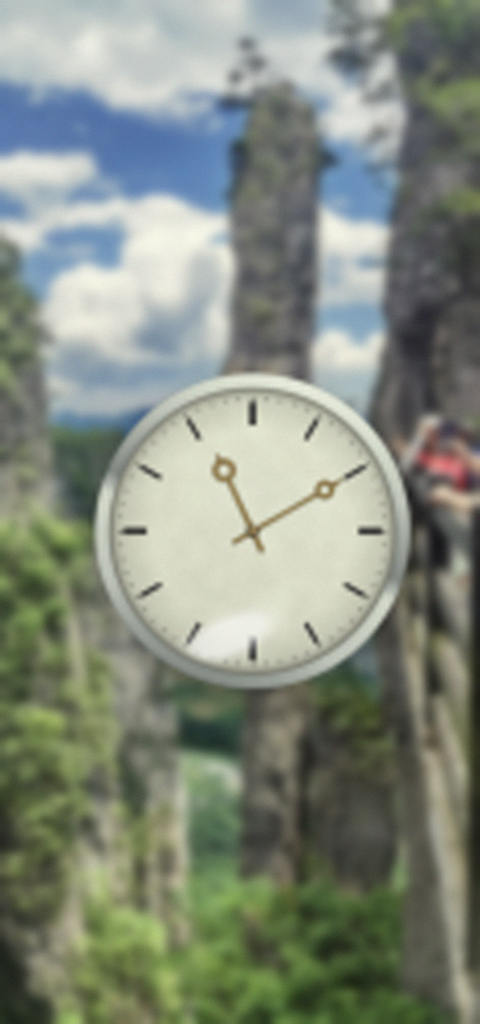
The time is 11h10
